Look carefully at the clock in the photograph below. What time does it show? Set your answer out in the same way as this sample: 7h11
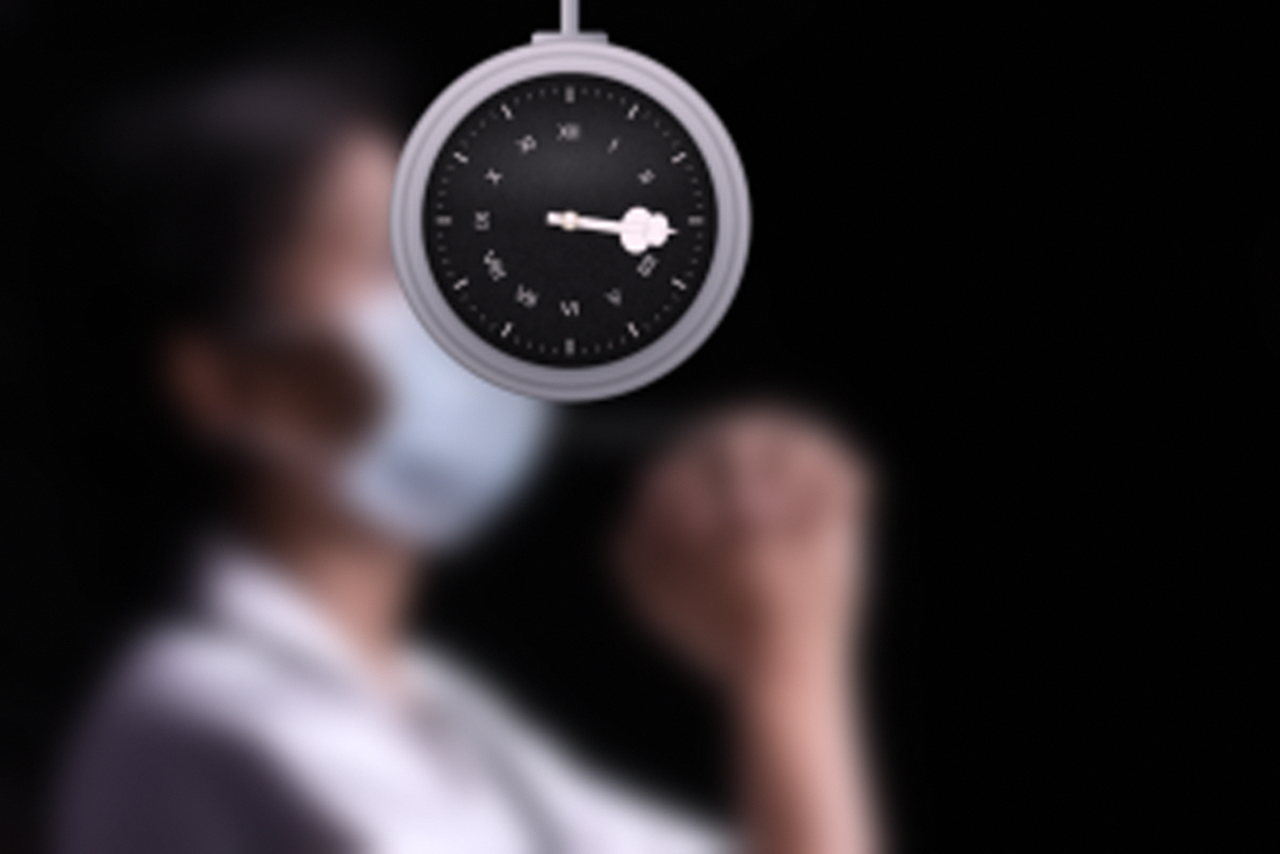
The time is 3h16
